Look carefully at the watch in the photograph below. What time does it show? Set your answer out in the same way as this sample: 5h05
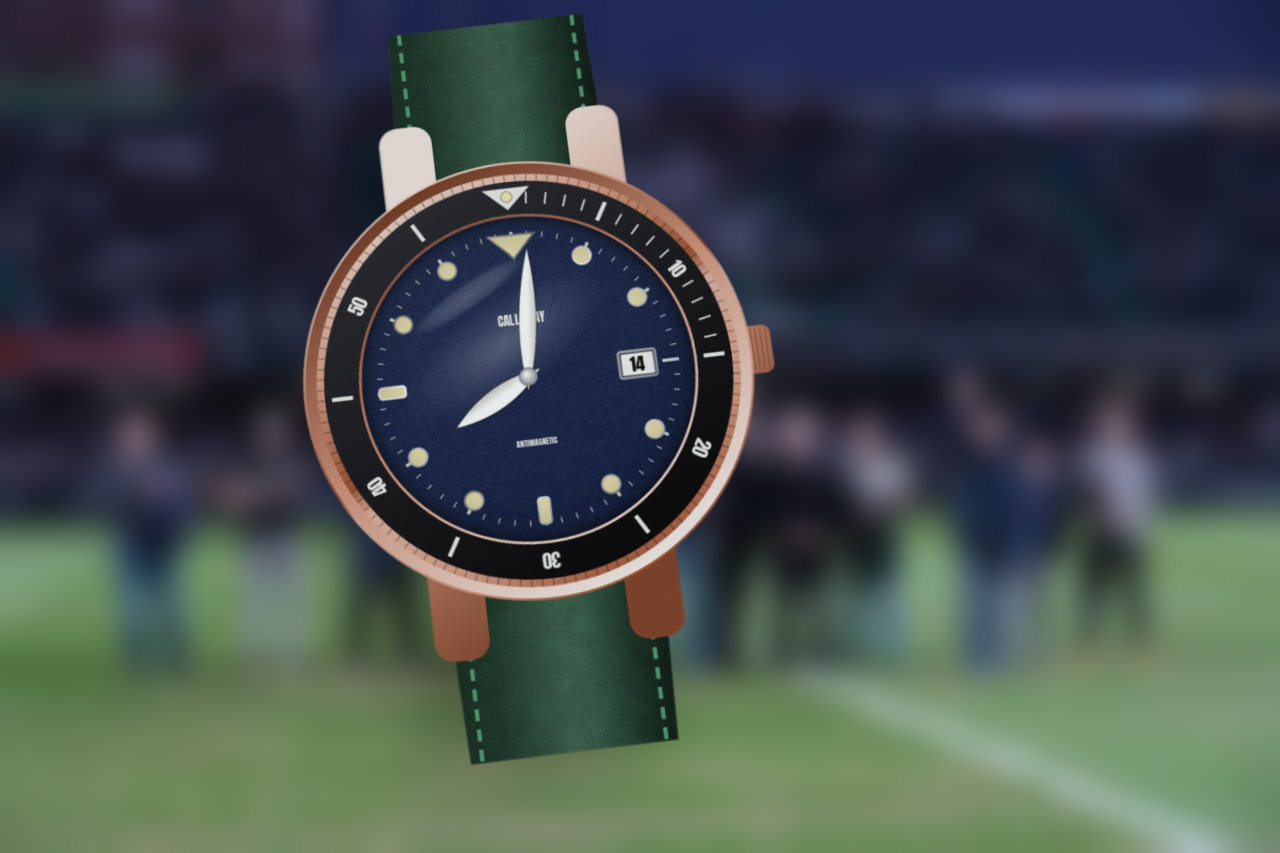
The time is 8h01
